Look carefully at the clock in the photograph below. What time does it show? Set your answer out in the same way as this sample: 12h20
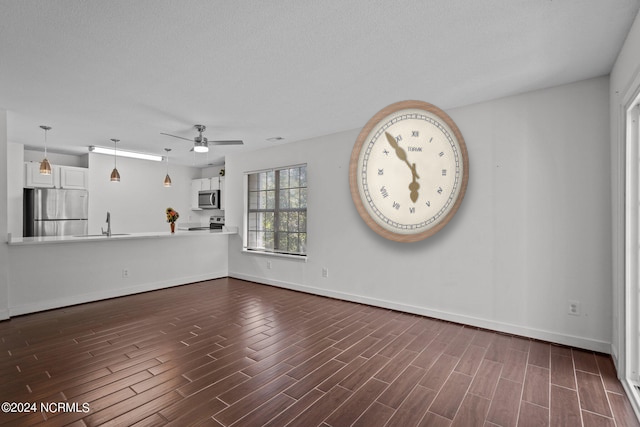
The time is 5h53
